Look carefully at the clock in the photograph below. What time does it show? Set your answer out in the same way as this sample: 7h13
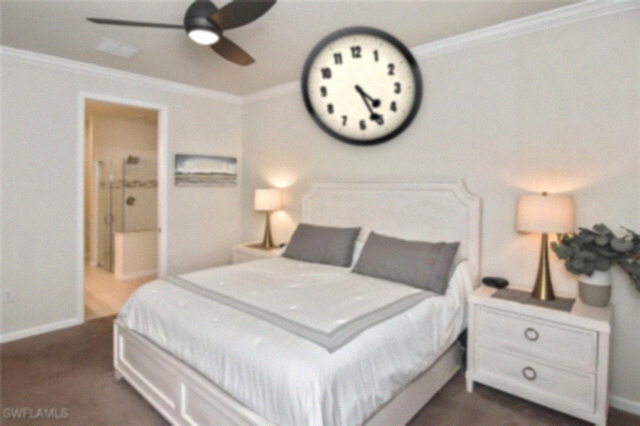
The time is 4h26
